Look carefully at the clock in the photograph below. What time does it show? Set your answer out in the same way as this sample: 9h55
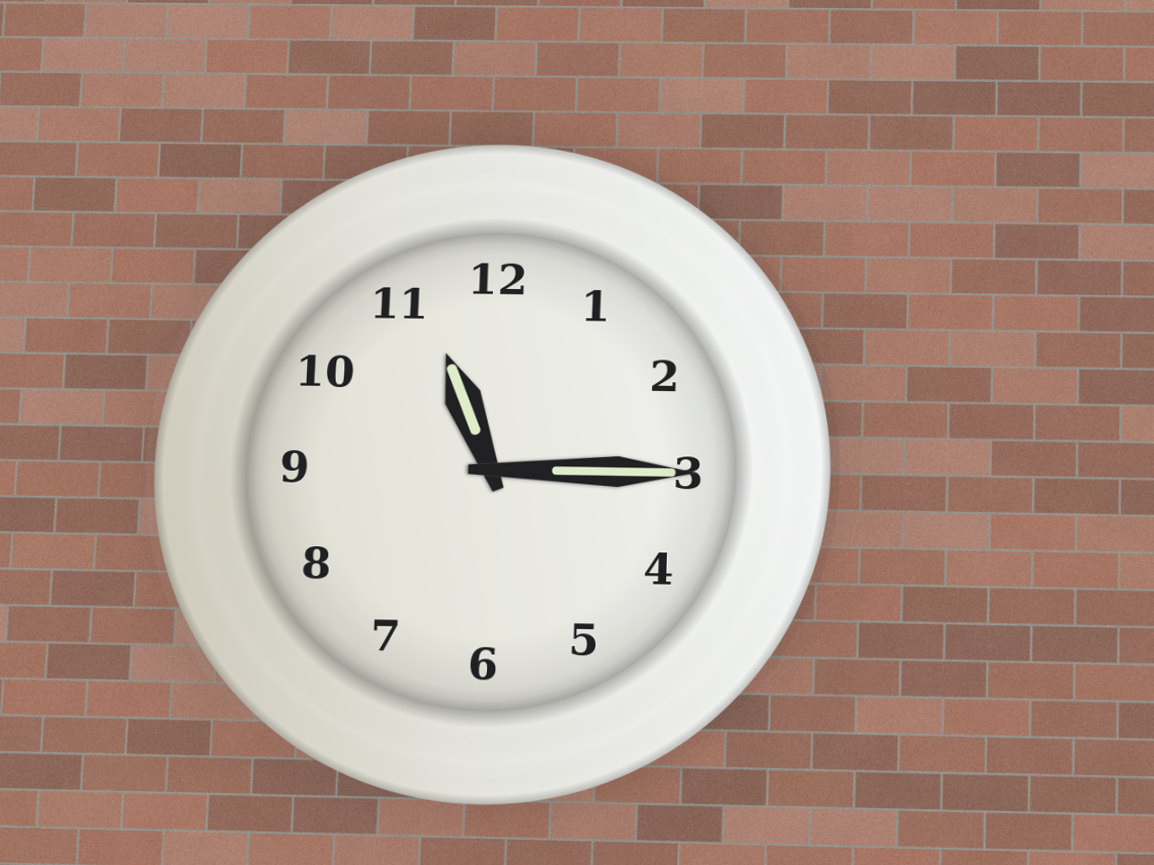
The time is 11h15
